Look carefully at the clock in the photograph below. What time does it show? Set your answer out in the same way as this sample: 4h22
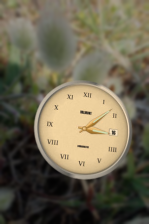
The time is 3h08
